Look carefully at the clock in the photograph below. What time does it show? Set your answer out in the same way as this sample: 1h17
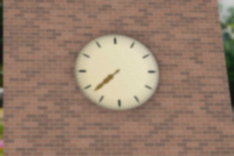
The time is 7h38
